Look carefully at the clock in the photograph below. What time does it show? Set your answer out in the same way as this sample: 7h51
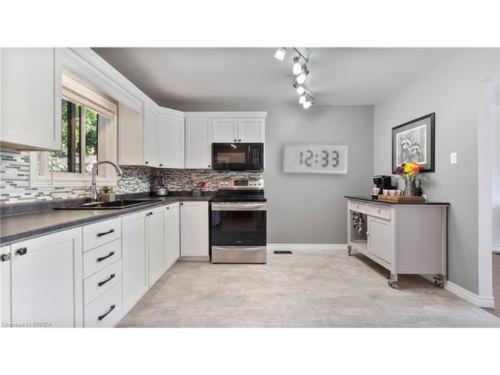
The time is 12h33
